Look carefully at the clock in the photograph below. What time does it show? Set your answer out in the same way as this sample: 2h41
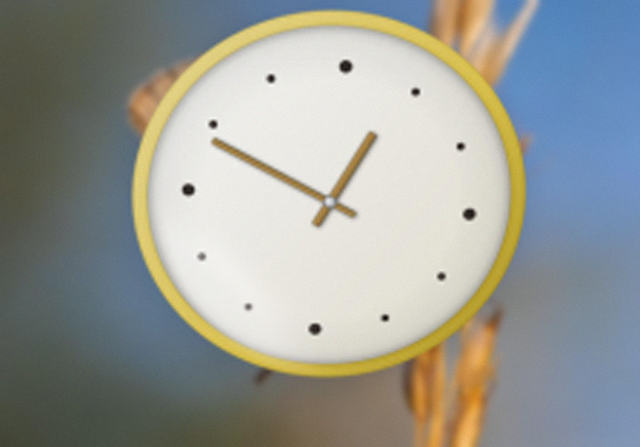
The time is 12h49
